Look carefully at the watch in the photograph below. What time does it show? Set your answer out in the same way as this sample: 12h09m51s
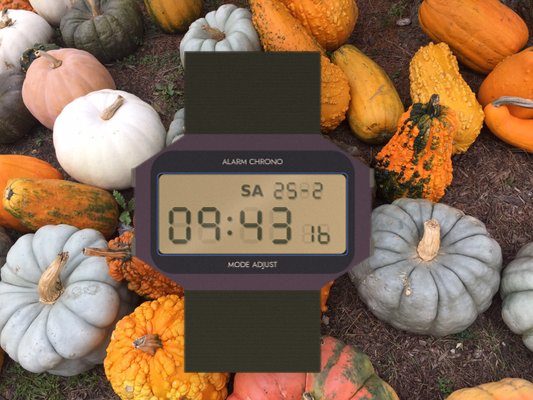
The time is 9h43m16s
